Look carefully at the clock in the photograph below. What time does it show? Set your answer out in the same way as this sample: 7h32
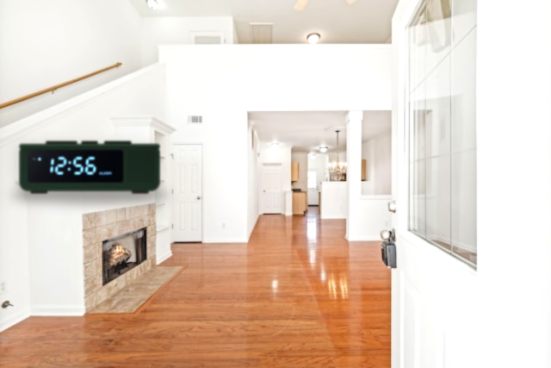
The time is 12h56
